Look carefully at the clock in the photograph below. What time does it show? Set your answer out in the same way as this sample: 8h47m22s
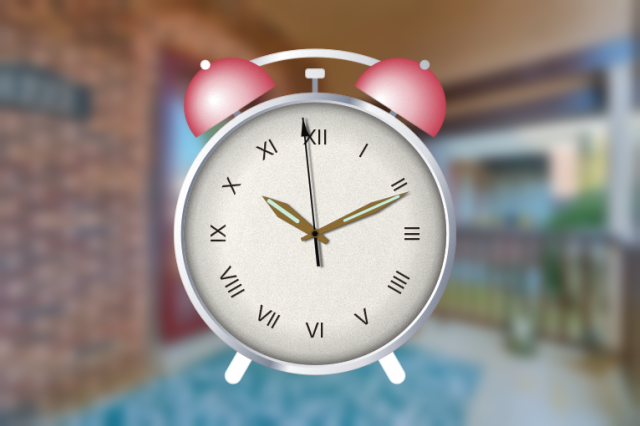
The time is 10h10m59s
